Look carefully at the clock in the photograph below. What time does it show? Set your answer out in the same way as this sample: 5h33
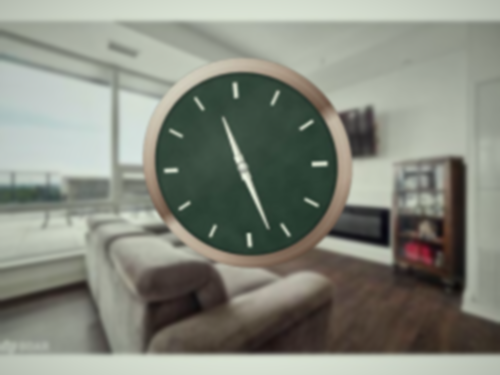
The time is 11h27
